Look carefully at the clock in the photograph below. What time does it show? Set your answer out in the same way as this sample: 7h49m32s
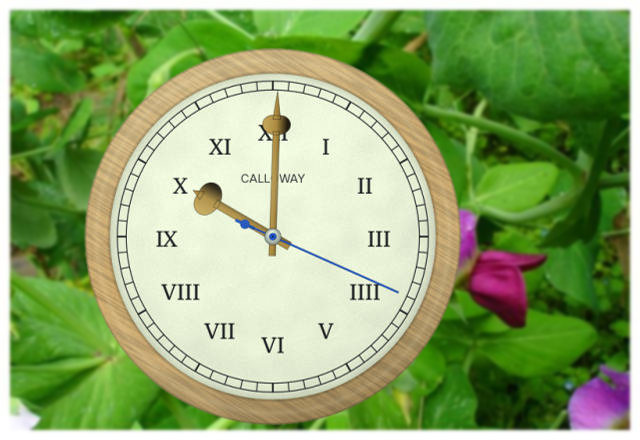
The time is 10h00m19s
